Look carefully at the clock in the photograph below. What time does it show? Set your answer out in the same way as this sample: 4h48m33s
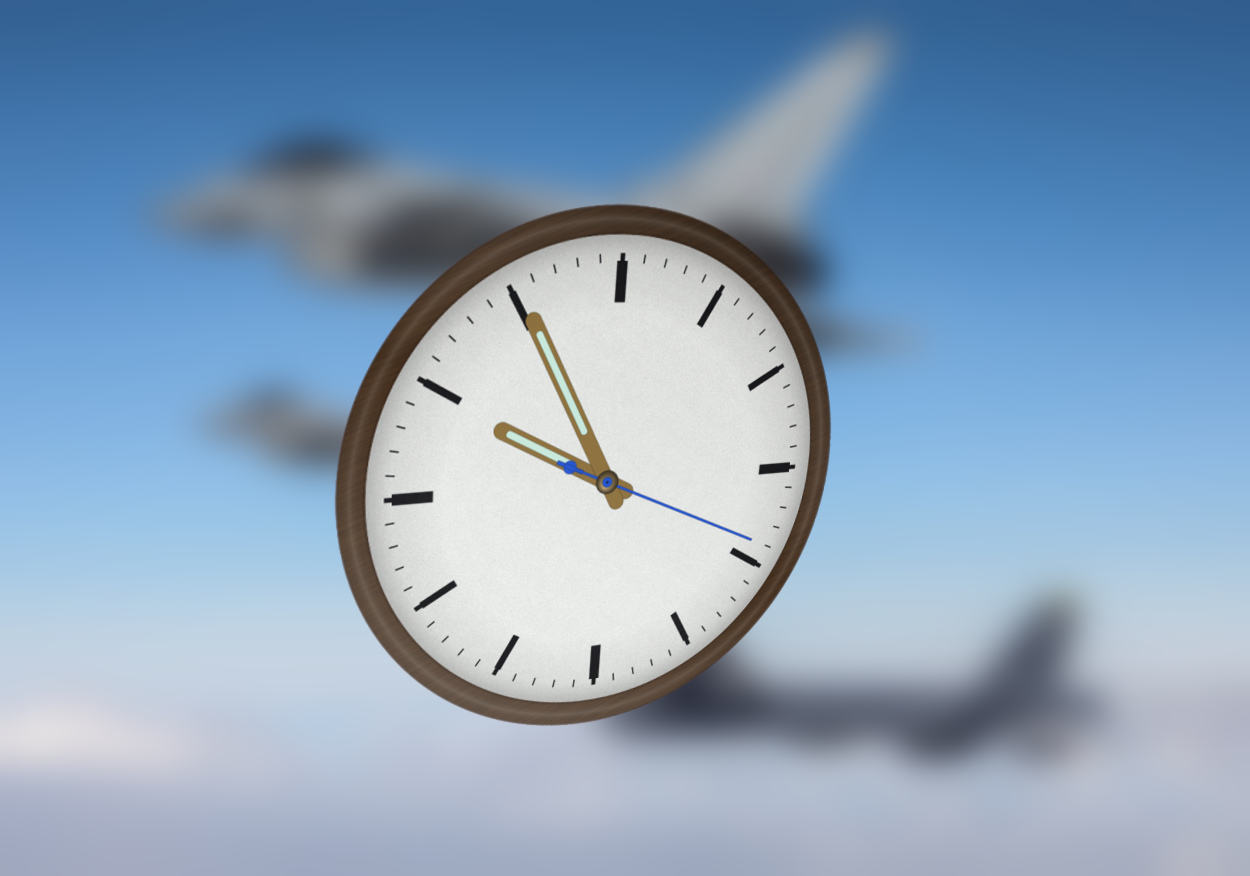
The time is 9h55m19s
